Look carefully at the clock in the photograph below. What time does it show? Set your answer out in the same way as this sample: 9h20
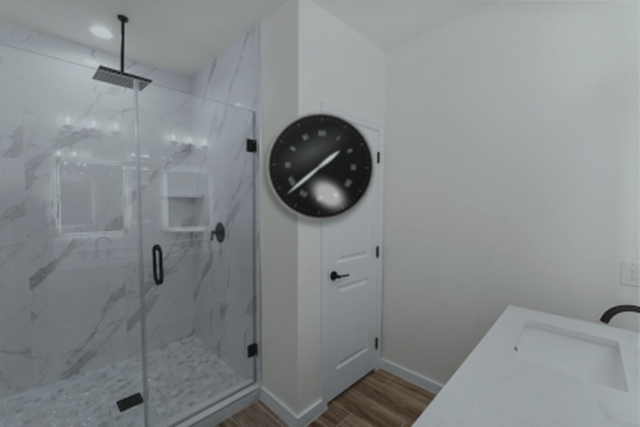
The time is 1h38
